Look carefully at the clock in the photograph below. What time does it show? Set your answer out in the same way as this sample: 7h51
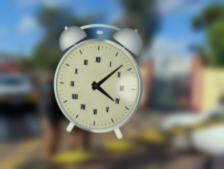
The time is 4h08
